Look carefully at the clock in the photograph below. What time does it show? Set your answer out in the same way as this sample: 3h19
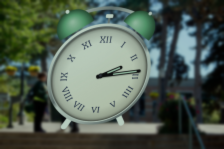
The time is 2h14
